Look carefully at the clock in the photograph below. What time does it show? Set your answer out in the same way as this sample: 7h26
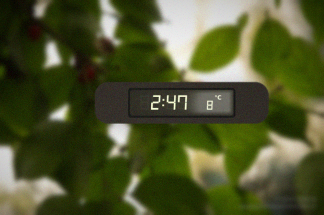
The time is 2h47
